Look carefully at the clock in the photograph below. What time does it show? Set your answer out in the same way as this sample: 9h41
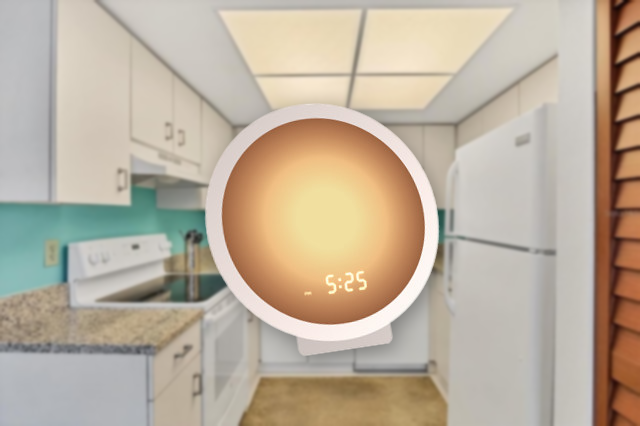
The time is 5h25
